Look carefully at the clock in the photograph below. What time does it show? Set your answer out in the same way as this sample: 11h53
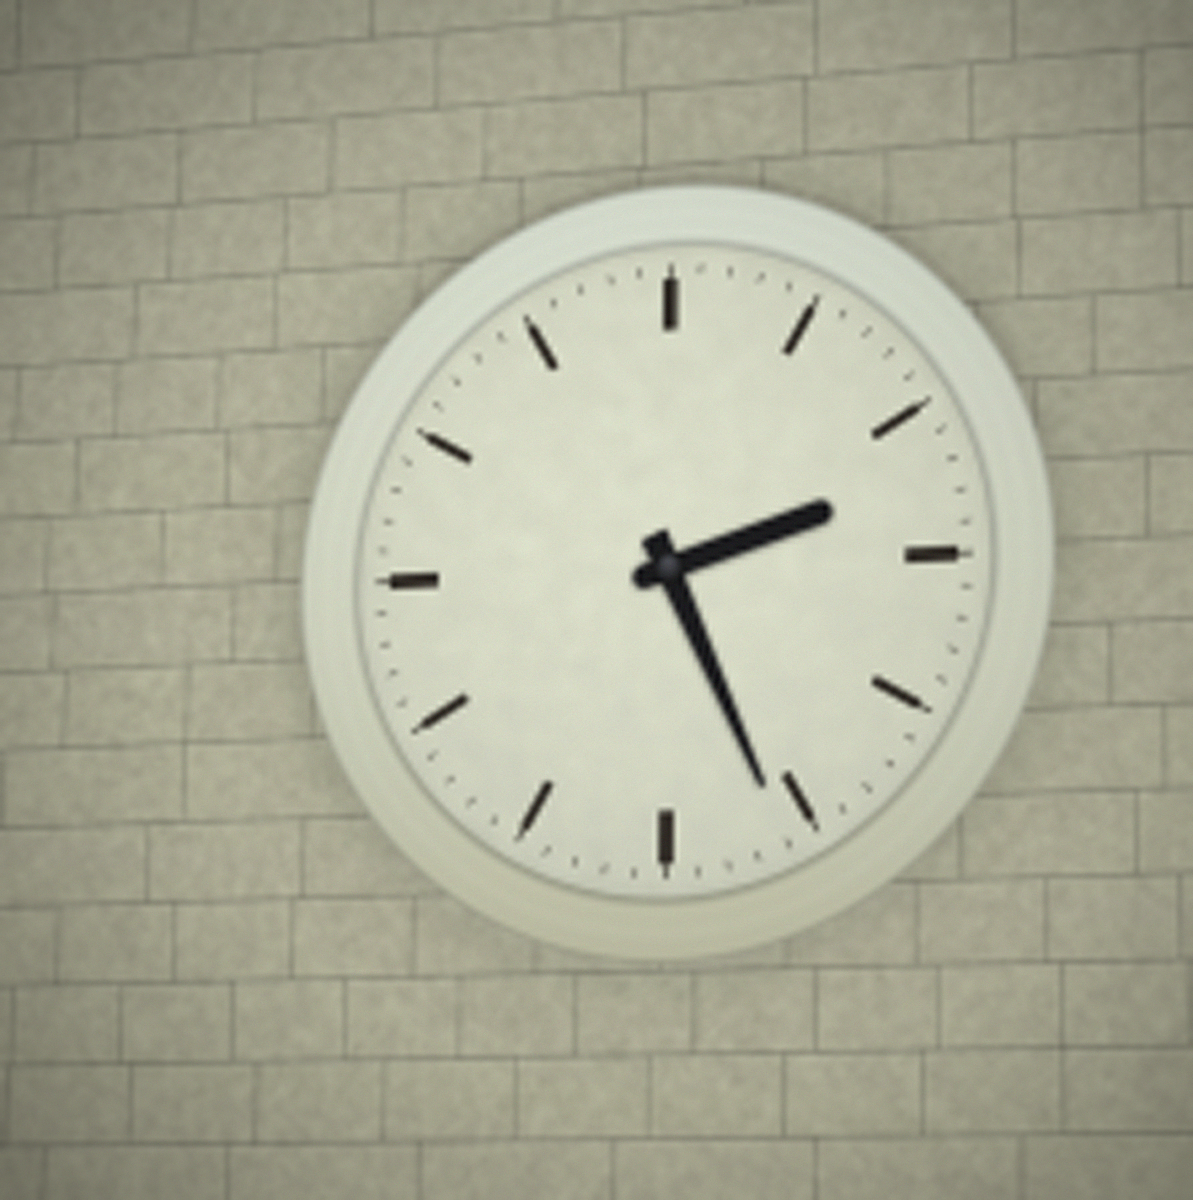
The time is 2h26
